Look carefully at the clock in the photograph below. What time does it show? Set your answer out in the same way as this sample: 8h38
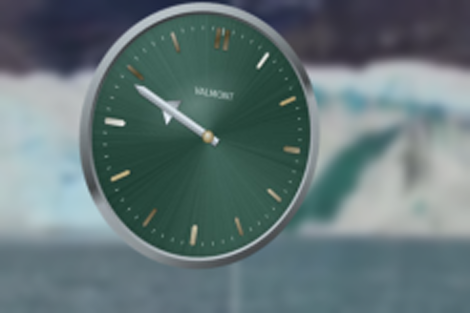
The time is 9h49
